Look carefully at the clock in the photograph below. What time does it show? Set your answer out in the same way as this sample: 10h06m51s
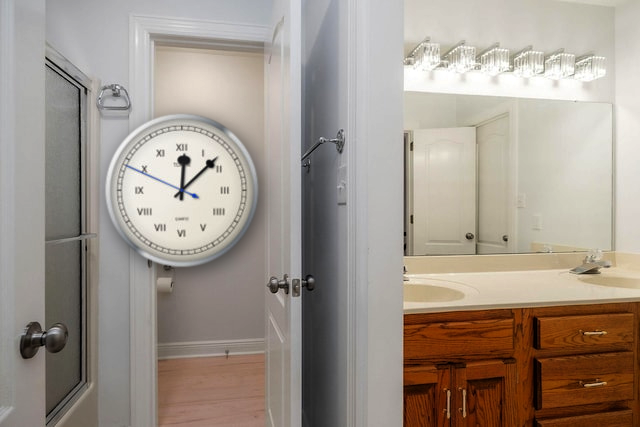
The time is 12h07m49s
